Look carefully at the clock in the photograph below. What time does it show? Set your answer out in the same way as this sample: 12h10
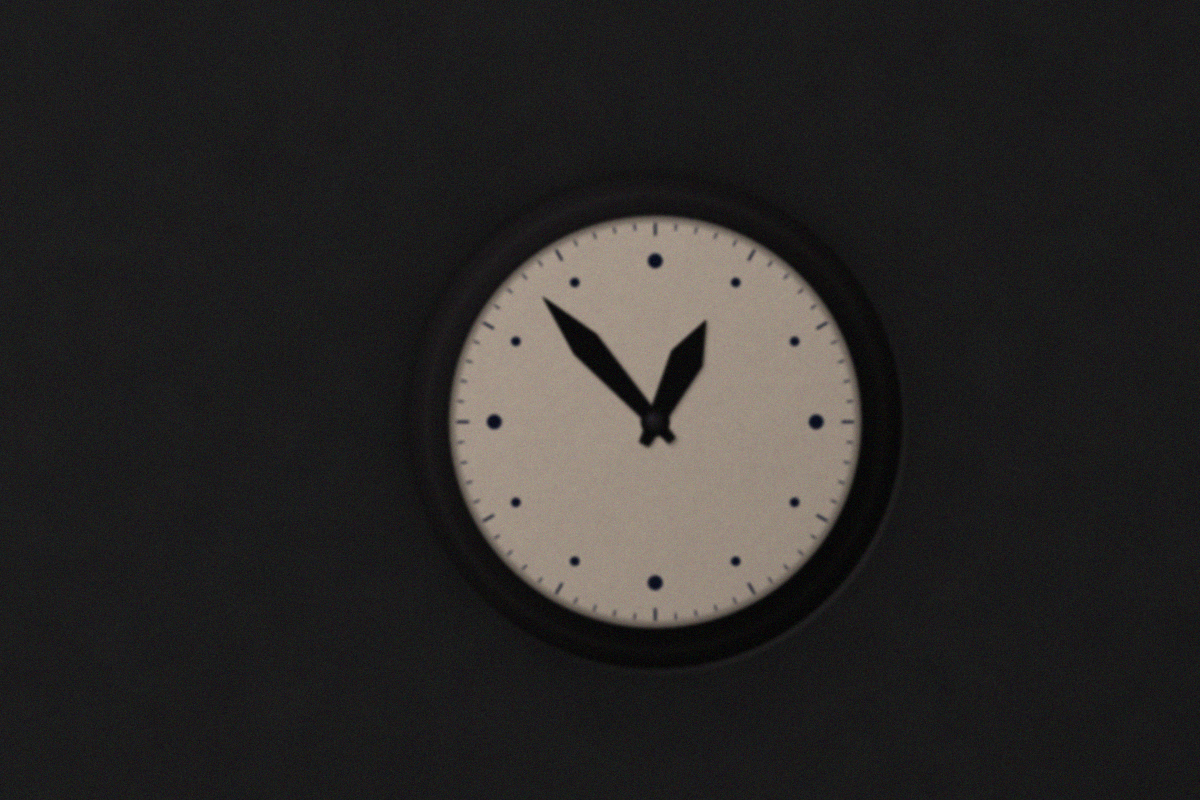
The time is 12h53
